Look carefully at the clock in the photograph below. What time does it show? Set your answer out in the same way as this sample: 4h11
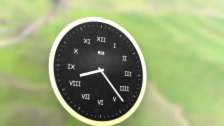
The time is 8h23
